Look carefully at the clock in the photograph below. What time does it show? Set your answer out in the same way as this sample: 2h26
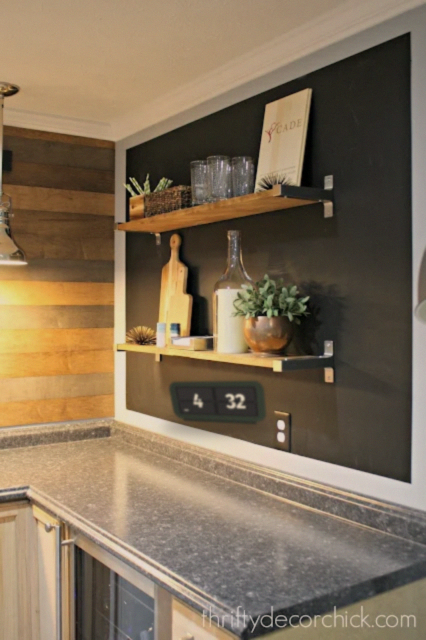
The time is 4h32
